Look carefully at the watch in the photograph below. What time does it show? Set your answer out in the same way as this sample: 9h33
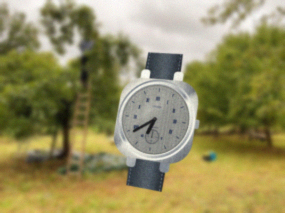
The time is 6h39
